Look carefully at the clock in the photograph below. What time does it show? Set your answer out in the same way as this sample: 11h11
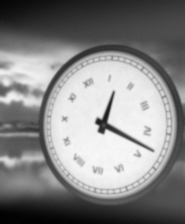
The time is 1h23
